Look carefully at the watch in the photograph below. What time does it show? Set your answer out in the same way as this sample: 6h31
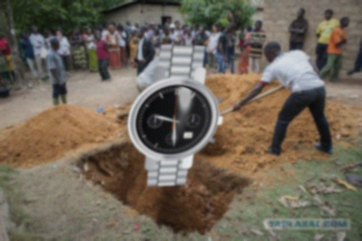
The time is 9h29
